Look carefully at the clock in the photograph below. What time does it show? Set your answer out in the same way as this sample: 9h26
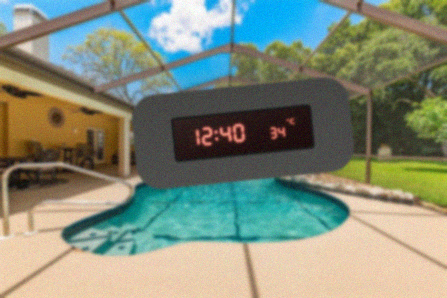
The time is 12h40
